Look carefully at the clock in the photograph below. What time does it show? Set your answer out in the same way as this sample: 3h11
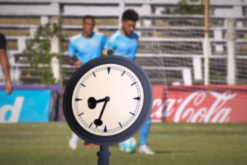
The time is 8h33
